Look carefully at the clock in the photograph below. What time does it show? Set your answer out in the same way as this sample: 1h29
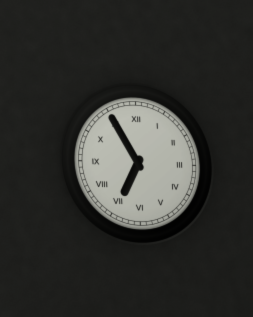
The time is 6h55
